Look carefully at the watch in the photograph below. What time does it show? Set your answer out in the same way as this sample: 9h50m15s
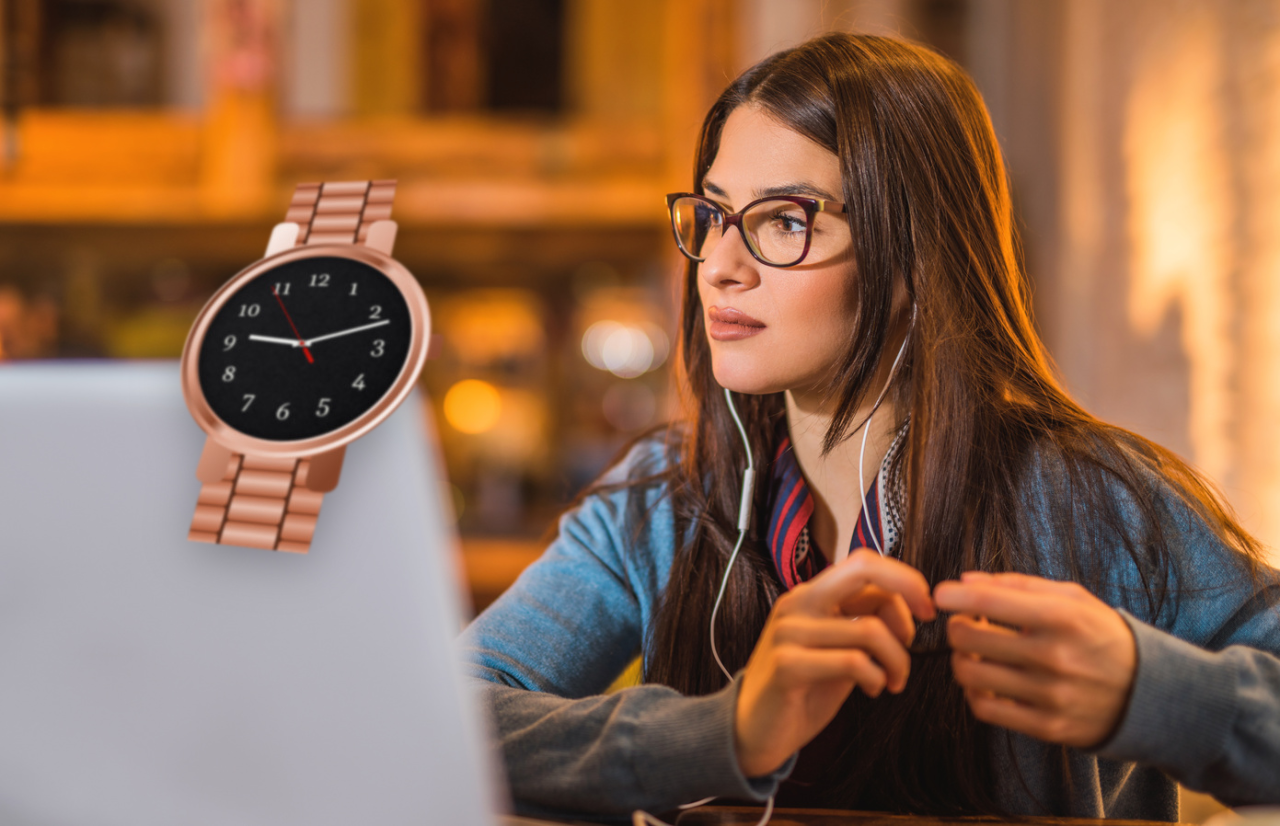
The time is 9h11m54s
